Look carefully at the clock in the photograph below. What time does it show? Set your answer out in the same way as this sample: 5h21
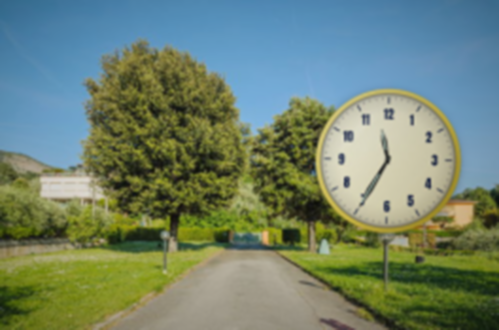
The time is 11h35
